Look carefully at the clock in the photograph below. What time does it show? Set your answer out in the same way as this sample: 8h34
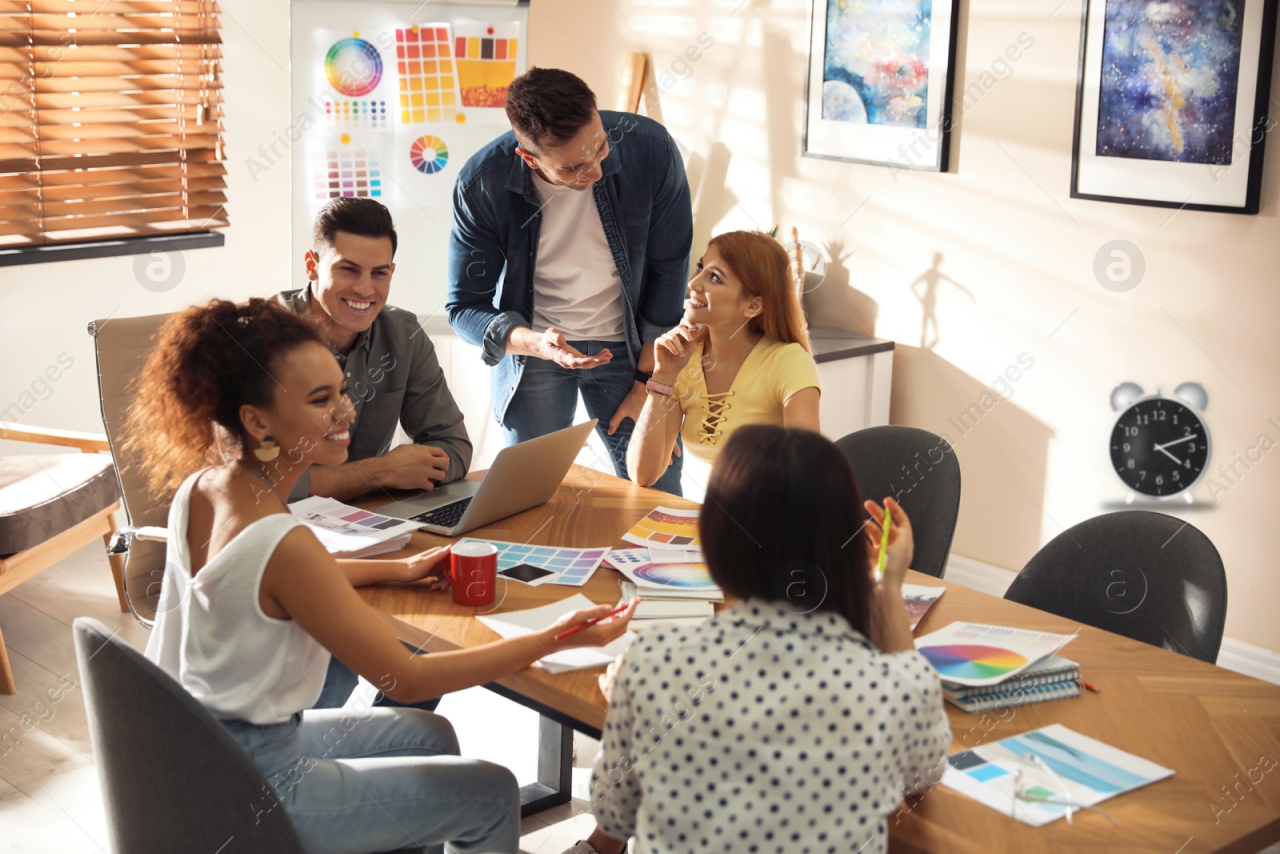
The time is 4h12
